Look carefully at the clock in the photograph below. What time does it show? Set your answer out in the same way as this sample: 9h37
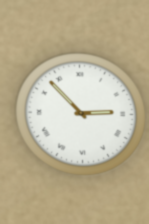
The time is 2h53
